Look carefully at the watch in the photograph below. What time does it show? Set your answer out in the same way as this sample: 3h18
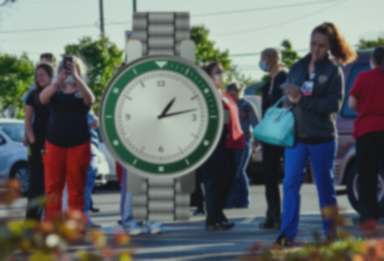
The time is 1h13
